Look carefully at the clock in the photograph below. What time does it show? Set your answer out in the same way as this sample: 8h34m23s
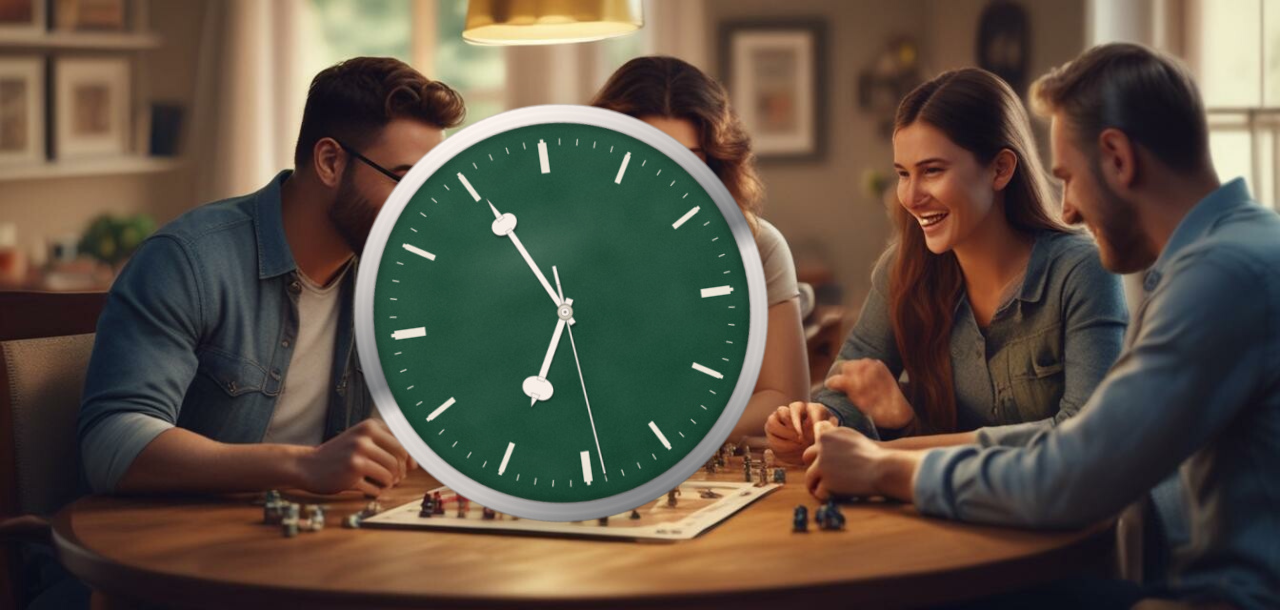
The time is 6h55m29s
